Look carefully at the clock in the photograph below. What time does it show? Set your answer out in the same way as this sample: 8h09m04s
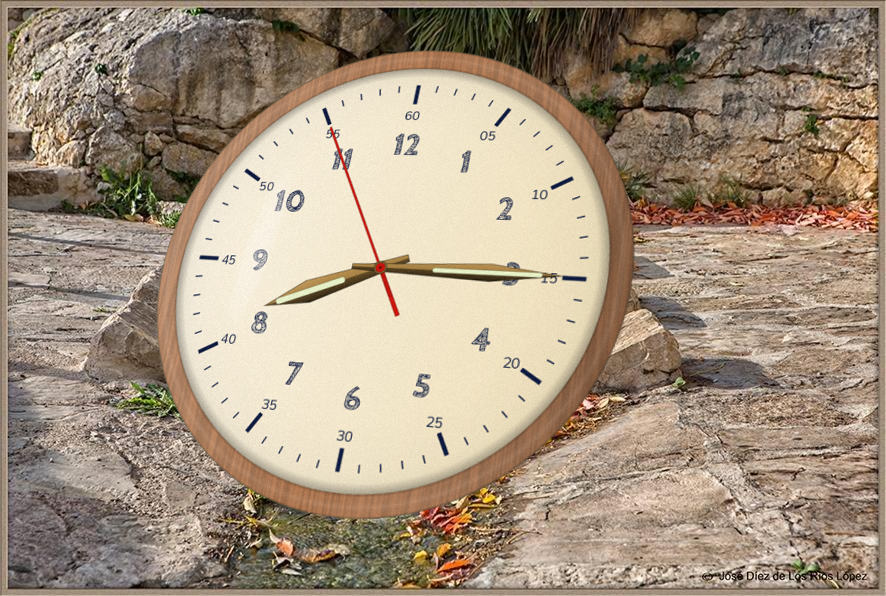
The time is 8h14m55s
